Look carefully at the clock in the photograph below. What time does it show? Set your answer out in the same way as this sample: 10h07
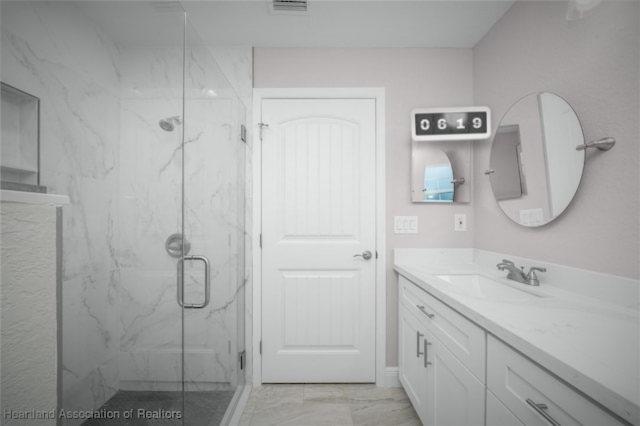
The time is 6h19
